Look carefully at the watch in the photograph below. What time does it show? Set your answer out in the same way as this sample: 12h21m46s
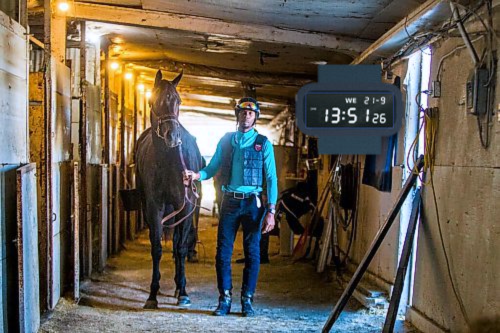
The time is 13h51m26s
